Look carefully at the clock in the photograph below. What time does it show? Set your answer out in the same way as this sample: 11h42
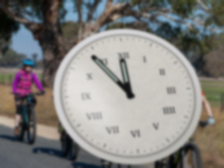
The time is 11h54
